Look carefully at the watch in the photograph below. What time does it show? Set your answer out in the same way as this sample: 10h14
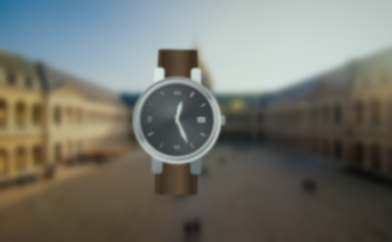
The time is 12h26
